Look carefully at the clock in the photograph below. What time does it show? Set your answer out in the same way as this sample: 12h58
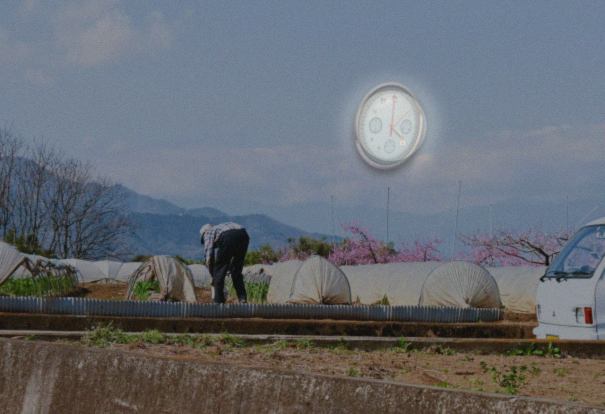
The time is 4h08
